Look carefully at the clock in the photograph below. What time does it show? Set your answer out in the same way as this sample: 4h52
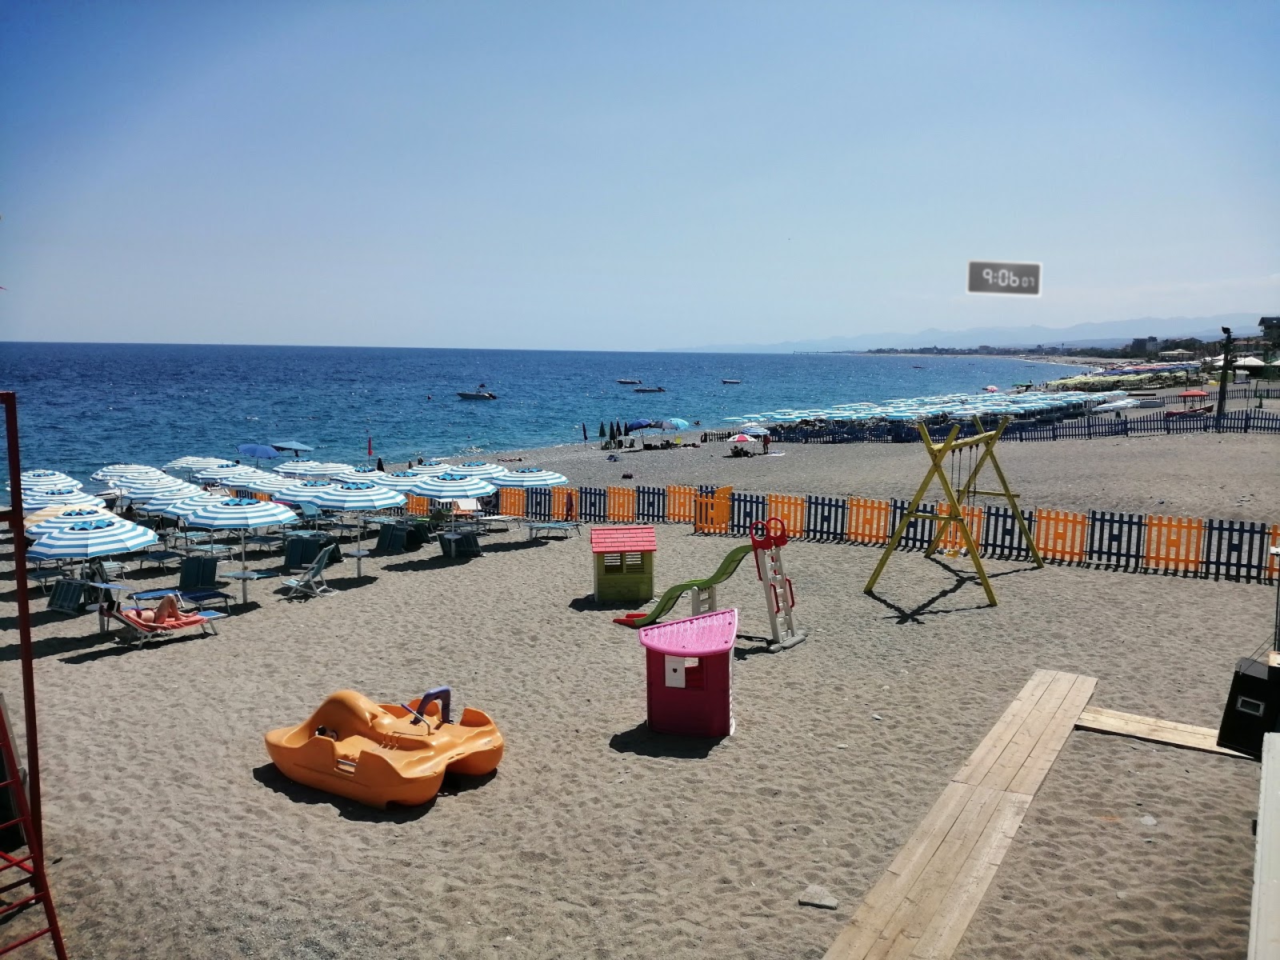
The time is 9h06
